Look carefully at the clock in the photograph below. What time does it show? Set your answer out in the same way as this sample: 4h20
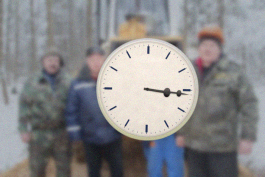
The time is 3h16
